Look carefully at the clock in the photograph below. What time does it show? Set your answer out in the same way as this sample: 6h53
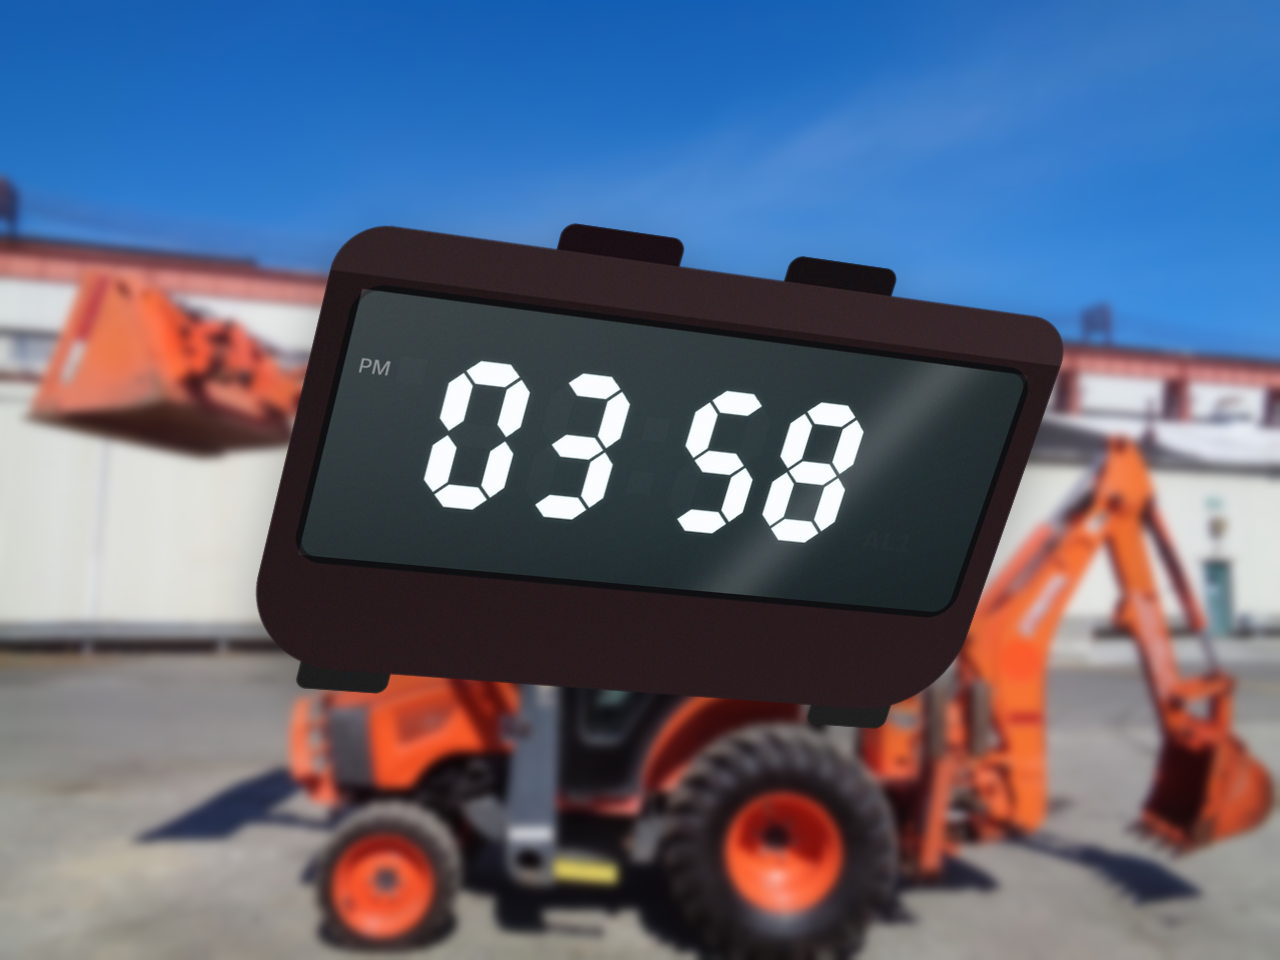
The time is 3h58
